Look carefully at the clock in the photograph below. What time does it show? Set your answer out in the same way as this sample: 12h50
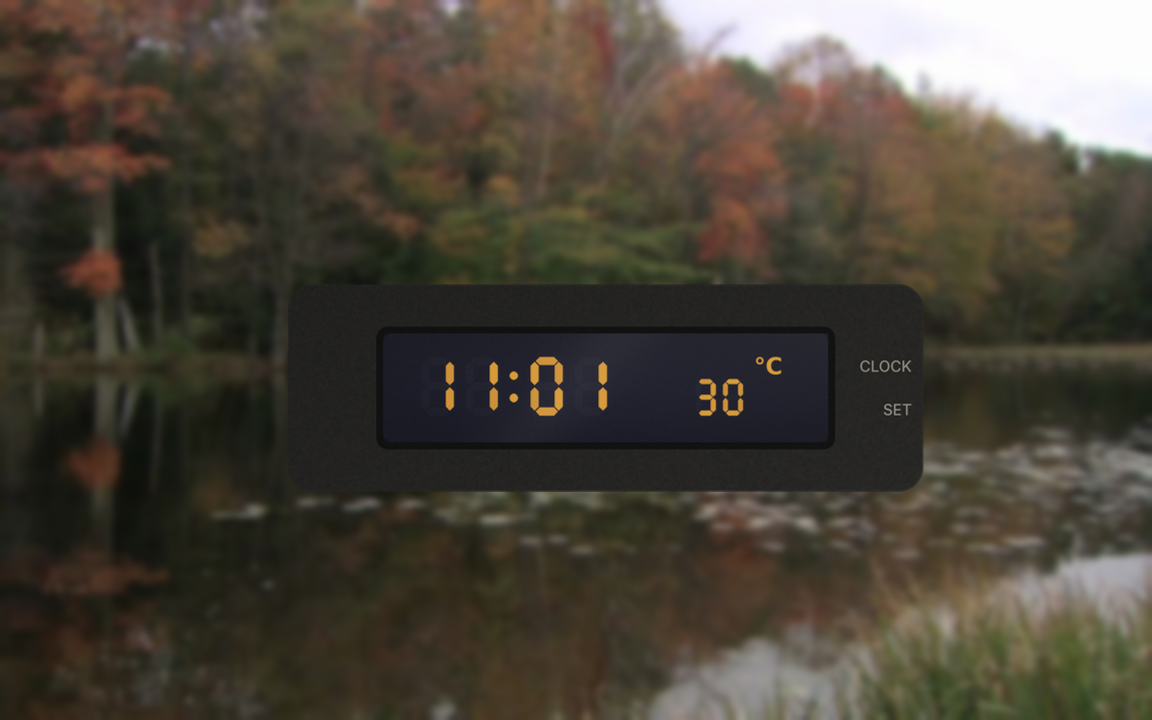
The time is 11h01
